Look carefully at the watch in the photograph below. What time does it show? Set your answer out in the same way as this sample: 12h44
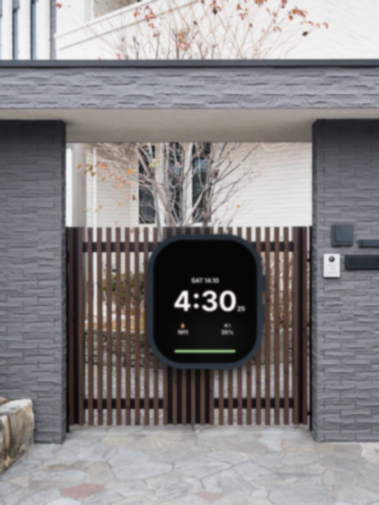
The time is 4h30
